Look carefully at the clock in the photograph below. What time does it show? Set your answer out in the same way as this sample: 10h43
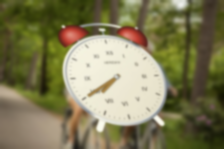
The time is 7h40
